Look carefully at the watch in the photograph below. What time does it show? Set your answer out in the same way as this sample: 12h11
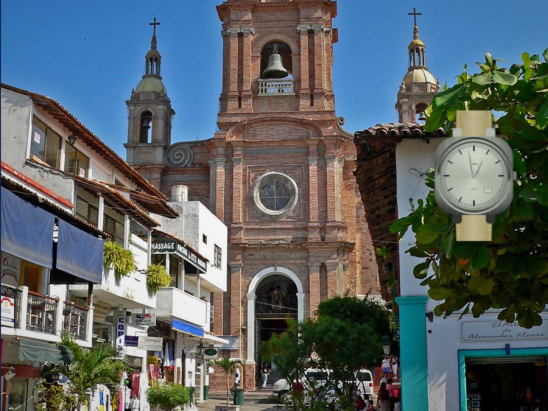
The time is 12h58
